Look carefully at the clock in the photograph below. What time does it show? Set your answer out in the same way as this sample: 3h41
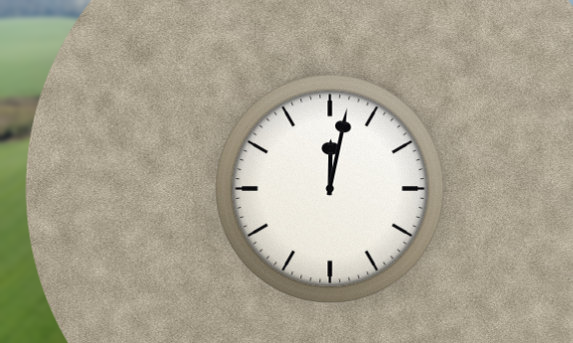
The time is 12h02
